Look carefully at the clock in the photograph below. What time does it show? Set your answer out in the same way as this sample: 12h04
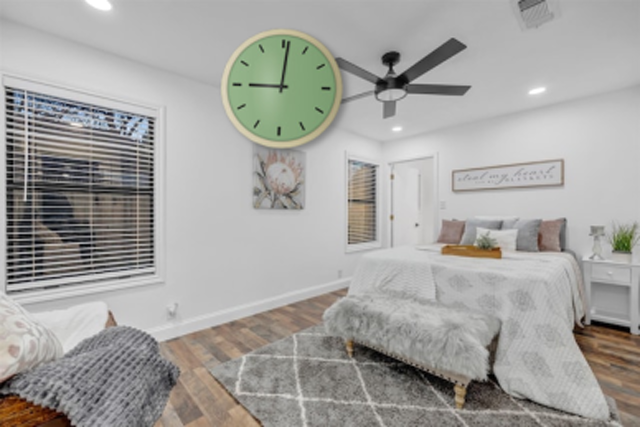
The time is 9h01
